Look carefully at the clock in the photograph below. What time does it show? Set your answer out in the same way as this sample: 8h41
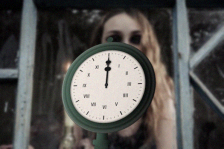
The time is 12h00
